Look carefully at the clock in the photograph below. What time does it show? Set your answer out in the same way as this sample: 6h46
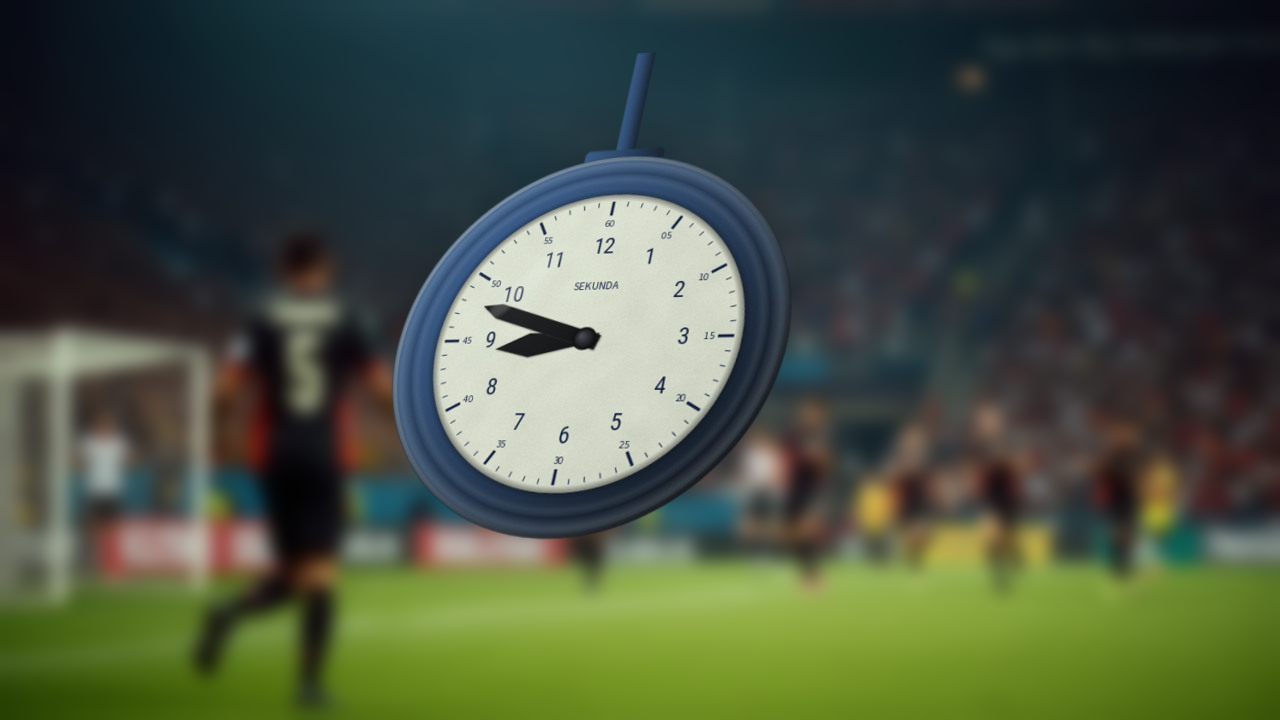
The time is 8h48
